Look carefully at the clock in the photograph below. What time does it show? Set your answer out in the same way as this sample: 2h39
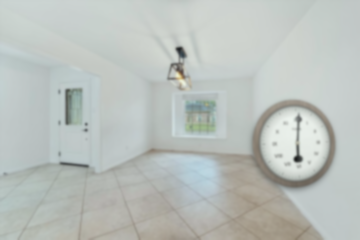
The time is 6h01
